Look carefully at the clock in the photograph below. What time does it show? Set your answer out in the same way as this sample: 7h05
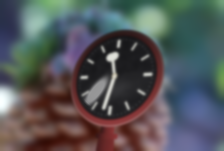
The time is 11h32
